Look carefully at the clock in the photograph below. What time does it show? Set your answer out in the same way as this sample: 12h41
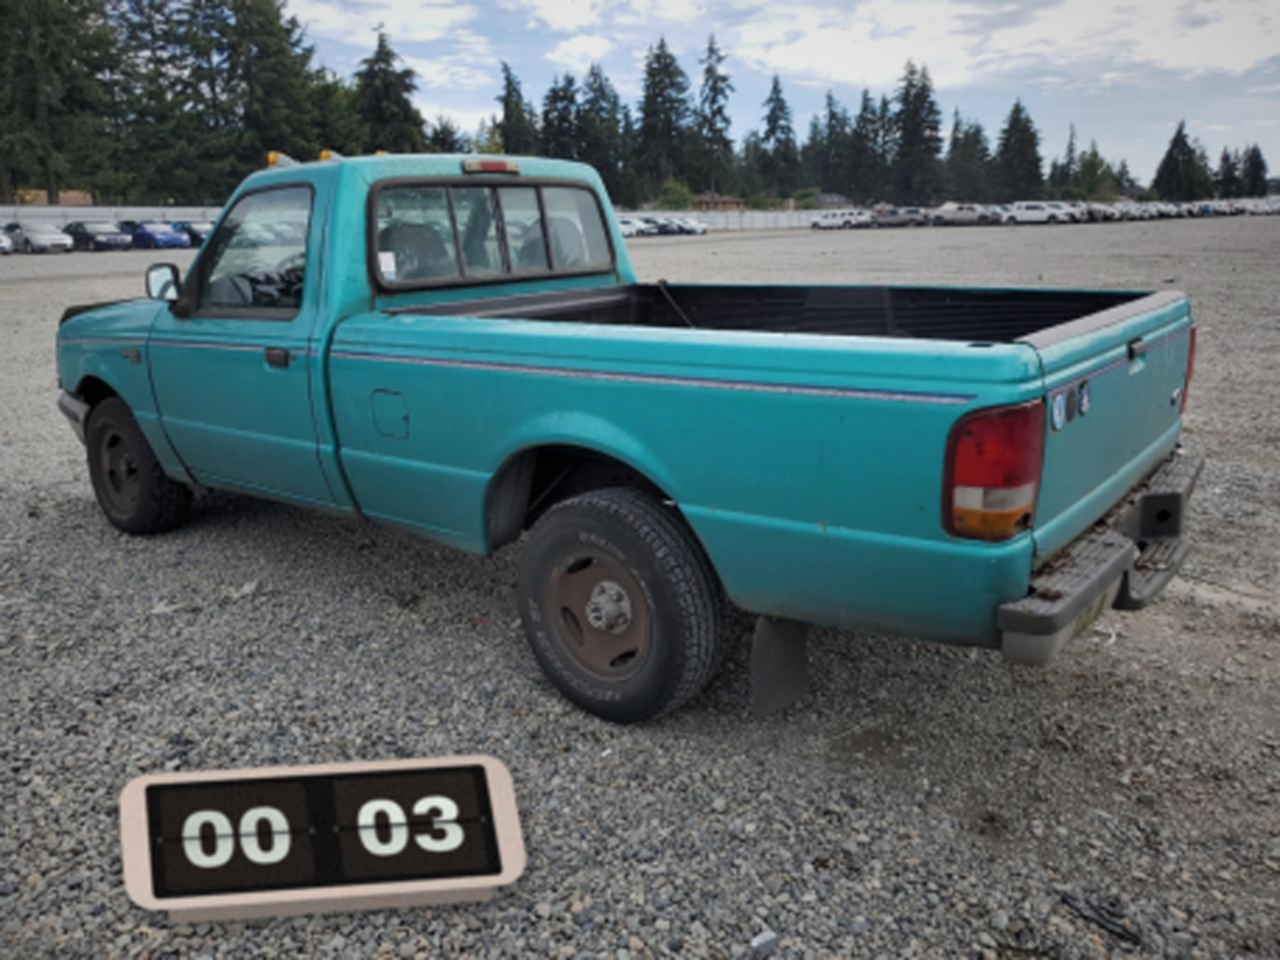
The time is 0h03
